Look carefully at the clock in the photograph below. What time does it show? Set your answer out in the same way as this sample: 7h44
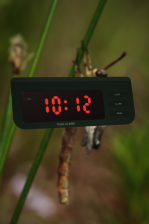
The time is 10h12
